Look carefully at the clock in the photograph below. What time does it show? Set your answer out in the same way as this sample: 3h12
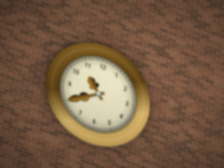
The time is 10h40
